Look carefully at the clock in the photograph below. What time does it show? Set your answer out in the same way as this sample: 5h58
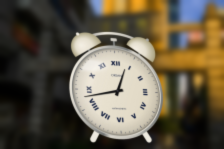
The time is 12h43
